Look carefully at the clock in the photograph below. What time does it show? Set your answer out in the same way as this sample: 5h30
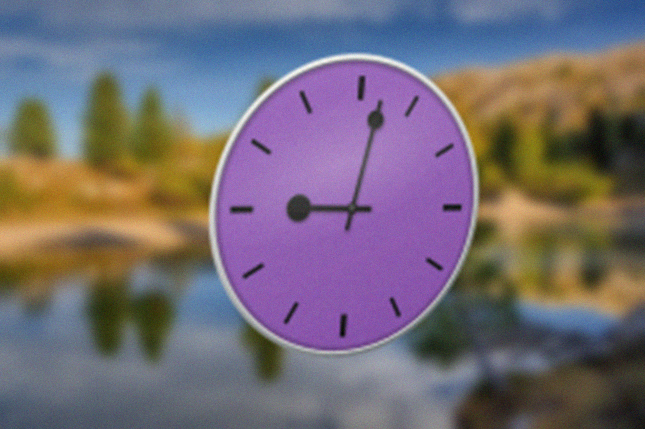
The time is 9h02
